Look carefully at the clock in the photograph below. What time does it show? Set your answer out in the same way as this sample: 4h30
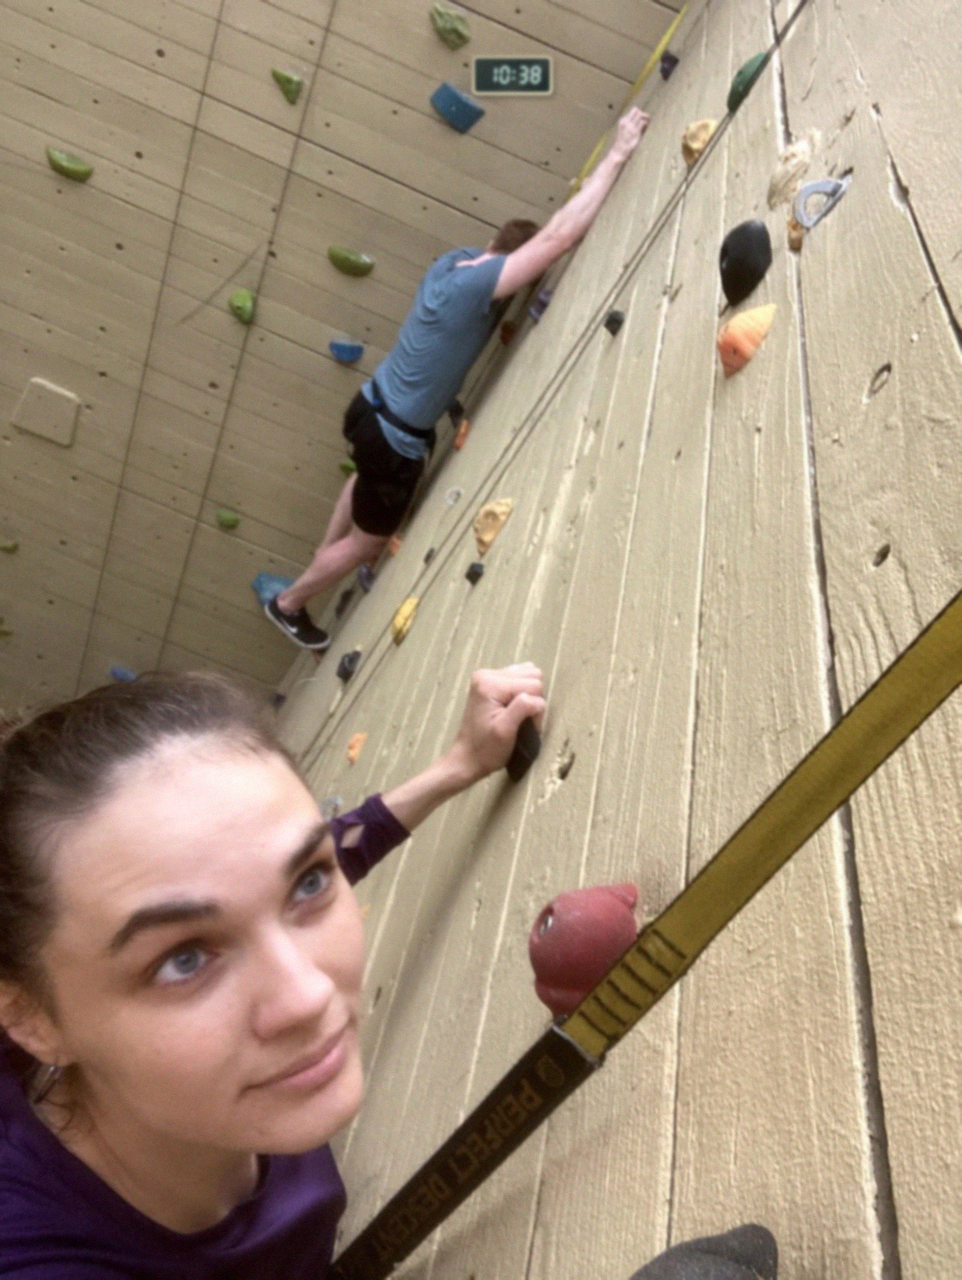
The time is 10h38
